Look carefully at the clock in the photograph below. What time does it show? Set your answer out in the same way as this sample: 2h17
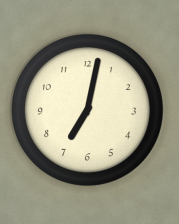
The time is 7h02
